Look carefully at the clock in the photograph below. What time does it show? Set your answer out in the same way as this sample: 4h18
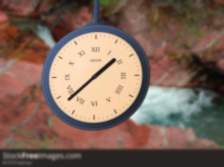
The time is 1h38
